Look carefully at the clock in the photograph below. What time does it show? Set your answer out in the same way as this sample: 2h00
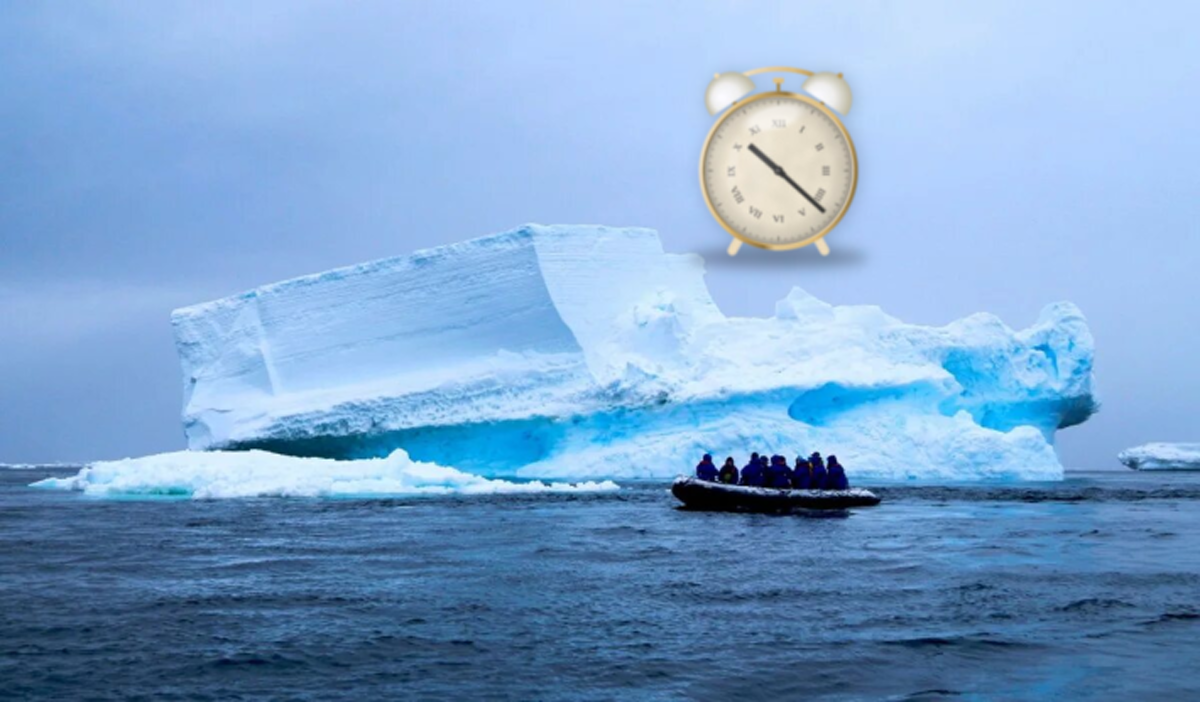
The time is 10h22
